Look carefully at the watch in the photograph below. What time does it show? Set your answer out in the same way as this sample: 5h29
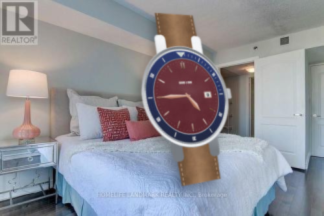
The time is 4h45
